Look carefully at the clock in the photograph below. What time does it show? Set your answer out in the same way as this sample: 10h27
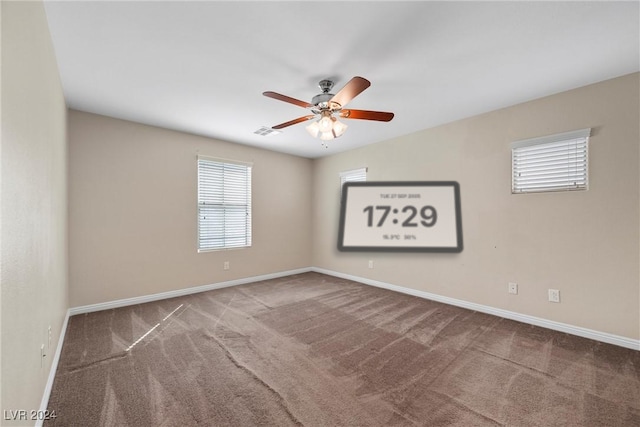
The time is 17h29
